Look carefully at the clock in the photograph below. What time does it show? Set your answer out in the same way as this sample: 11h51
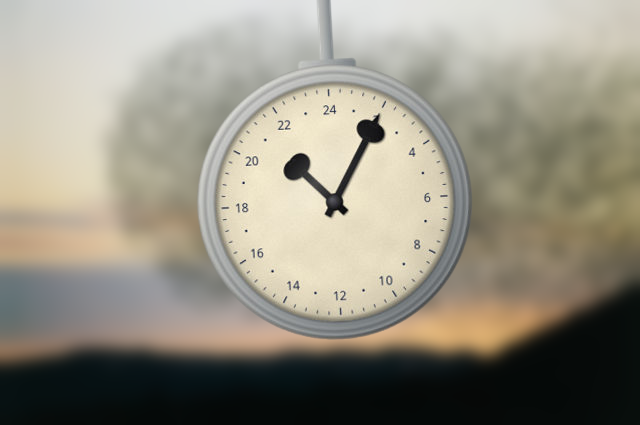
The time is 21h05
